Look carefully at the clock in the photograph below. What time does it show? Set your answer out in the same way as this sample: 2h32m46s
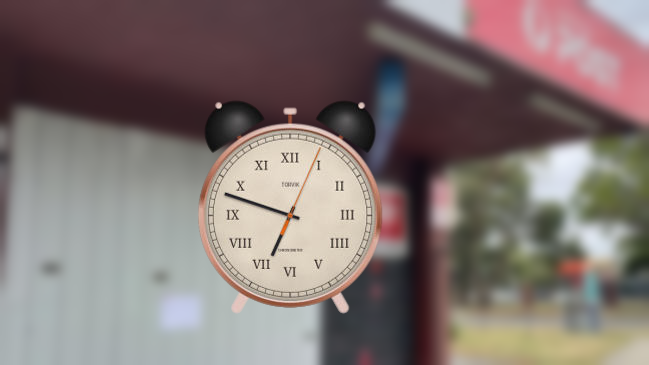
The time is 6h48m04s
